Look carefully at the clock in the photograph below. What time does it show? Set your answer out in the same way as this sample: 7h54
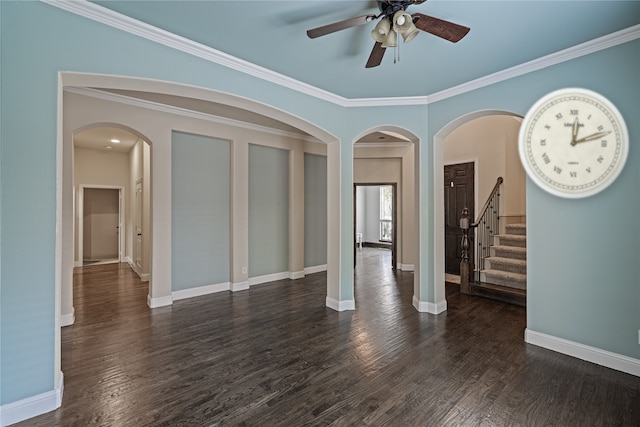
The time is 12h12
